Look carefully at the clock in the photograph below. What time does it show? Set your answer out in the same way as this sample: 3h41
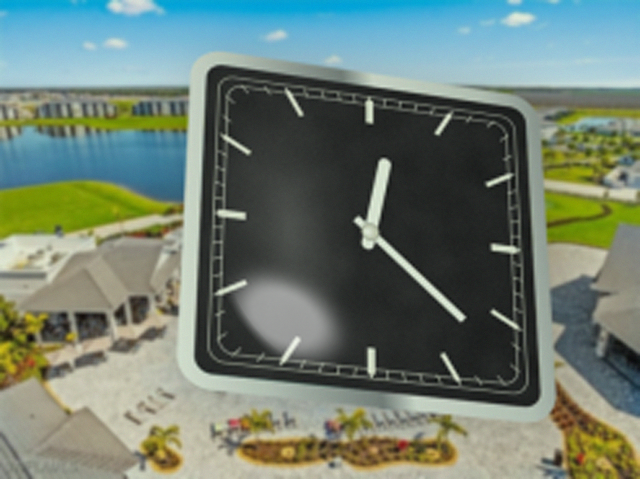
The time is 12h22
